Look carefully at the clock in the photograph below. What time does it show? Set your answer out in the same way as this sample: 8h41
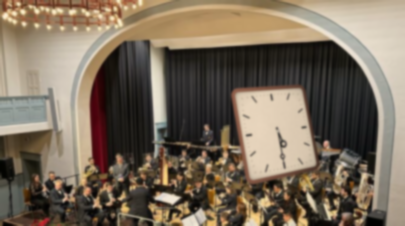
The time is 5h30
